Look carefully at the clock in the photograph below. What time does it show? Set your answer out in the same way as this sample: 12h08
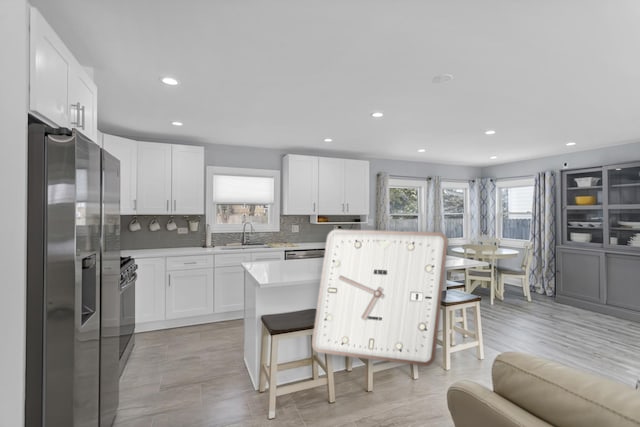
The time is 6h48
